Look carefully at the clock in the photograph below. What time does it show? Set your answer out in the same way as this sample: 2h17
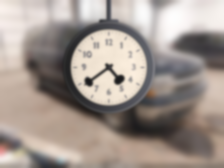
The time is 4h39
